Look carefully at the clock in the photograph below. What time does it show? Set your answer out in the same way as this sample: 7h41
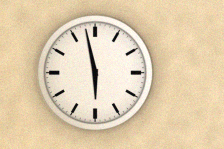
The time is 5h58
